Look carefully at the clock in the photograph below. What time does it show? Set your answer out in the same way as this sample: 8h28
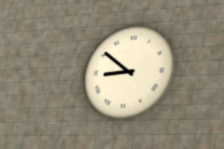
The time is 8h51
